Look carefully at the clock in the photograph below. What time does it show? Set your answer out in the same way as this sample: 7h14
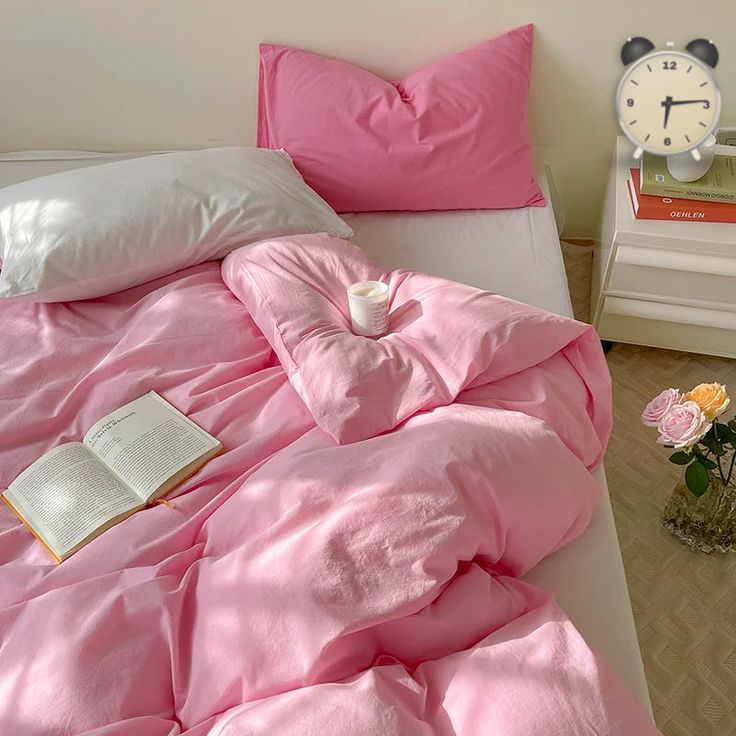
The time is 6h14
